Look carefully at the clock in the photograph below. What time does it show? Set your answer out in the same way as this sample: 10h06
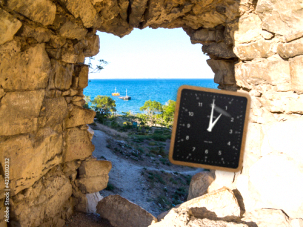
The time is 1h00
